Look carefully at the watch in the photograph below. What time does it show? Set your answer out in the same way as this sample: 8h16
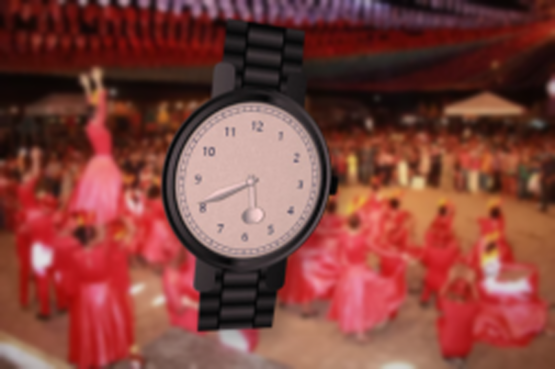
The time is 5h41
